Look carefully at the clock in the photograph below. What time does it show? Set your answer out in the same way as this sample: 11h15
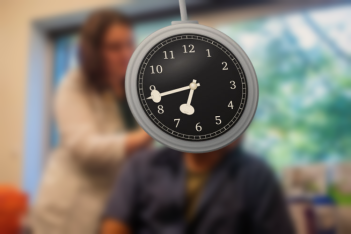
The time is 6h43
